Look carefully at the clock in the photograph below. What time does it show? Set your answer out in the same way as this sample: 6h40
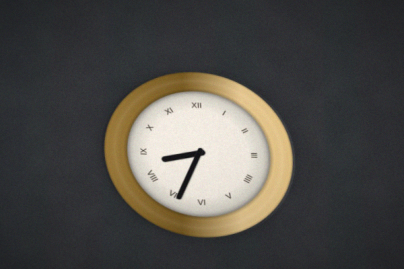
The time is 8h34
